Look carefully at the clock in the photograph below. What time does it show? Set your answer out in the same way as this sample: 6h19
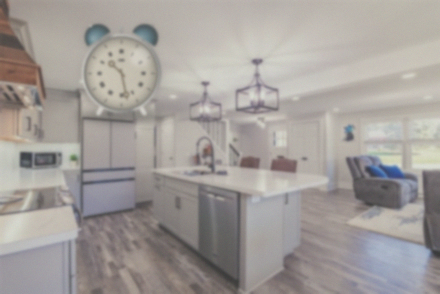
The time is 10h28
